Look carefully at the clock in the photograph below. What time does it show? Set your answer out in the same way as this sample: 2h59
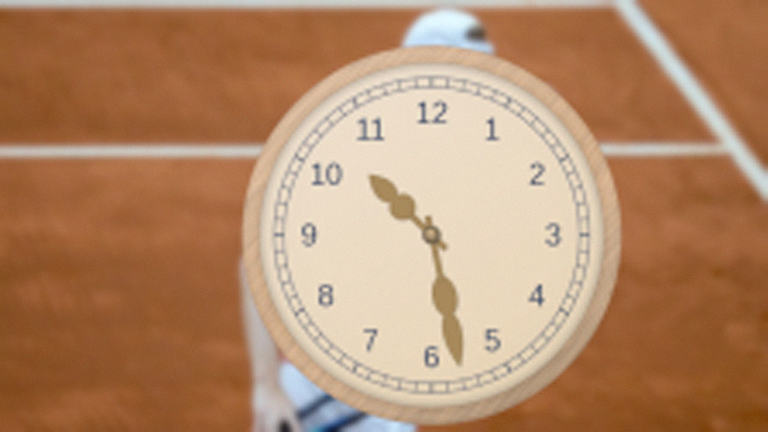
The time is 10h28
